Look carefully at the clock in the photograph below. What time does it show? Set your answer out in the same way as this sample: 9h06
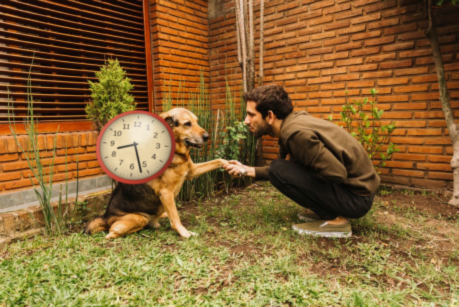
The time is 8h27
